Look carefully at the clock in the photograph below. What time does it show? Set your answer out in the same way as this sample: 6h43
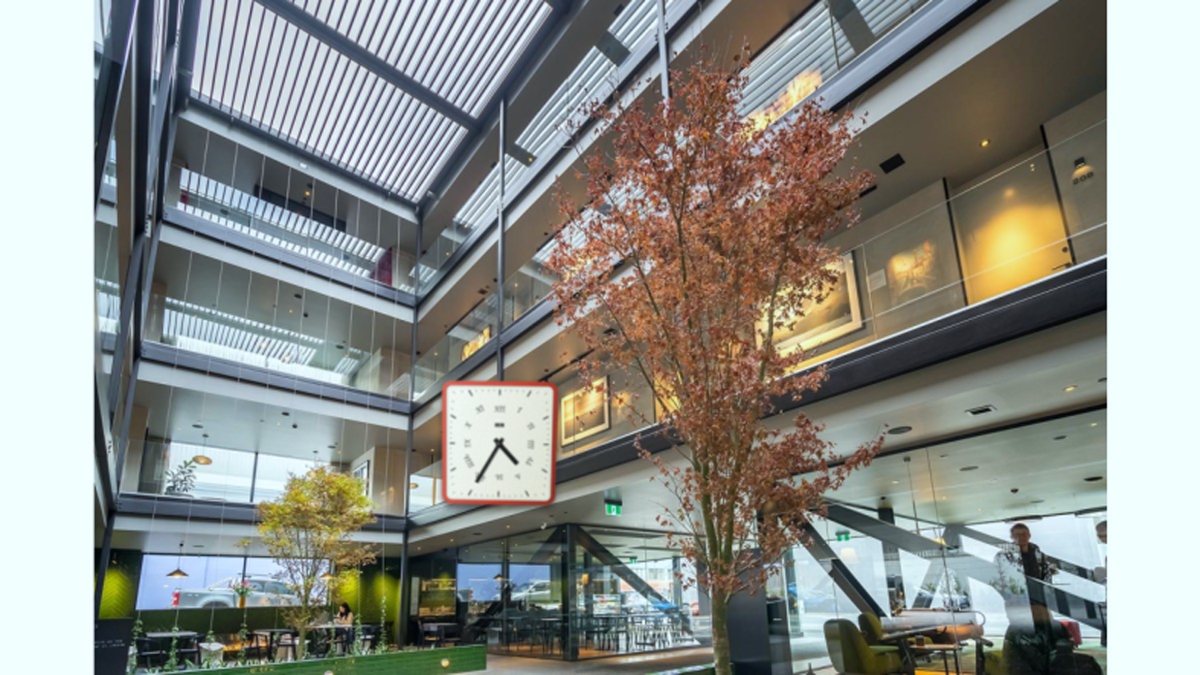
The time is 4h35
